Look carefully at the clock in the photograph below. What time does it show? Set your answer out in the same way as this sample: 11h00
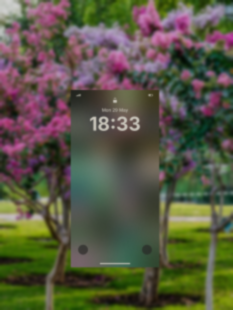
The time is 18h33
